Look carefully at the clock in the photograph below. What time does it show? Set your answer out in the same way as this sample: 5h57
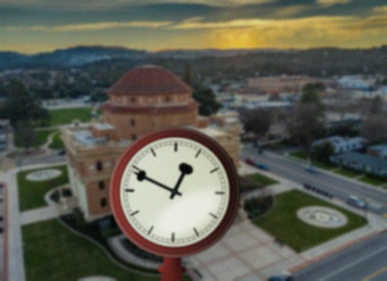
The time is 12h49
